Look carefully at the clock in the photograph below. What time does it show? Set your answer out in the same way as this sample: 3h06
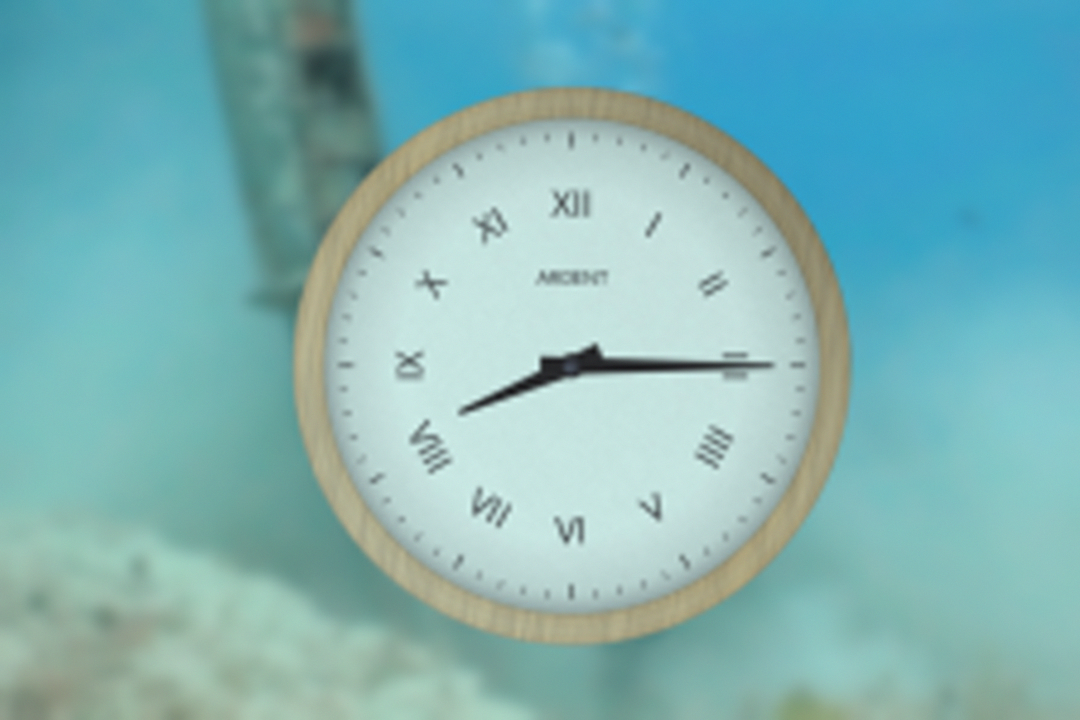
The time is 8h15
